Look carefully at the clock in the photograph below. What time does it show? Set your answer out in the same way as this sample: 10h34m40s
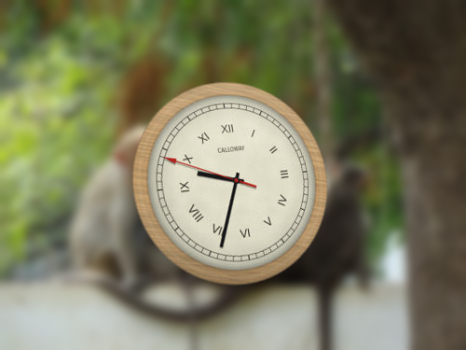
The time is 9h33m49s
